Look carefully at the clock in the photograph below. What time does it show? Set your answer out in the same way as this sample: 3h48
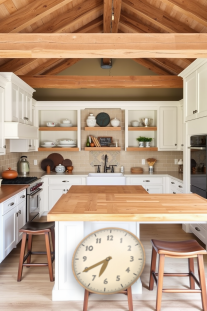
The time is 6h40
